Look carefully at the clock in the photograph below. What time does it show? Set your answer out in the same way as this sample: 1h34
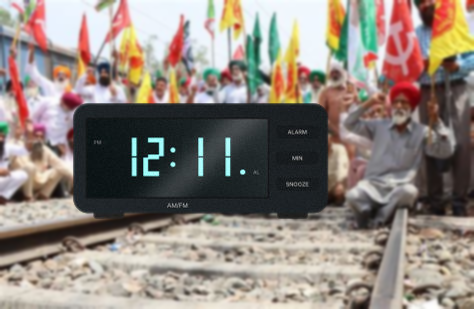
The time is 12h11
